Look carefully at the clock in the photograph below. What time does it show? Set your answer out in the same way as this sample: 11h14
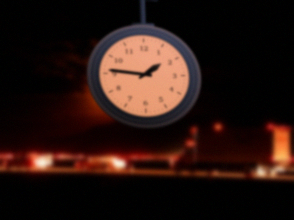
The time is 1h46
